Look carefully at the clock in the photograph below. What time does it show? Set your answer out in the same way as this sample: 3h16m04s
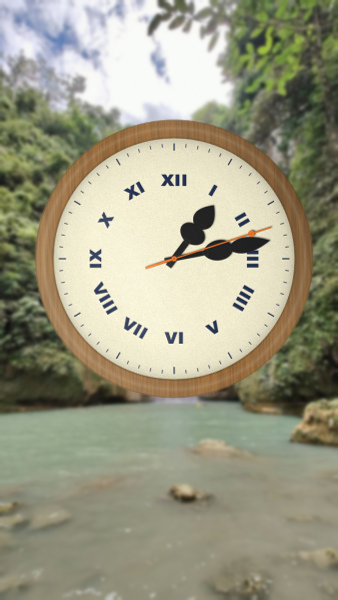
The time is 1h13m12s
